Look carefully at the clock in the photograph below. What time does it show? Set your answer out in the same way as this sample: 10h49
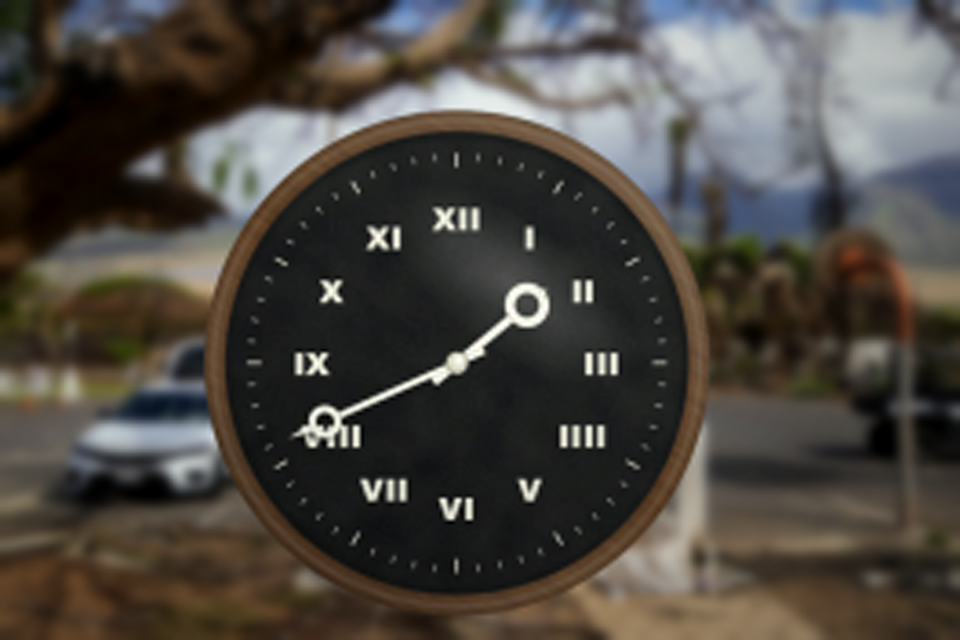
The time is 1h41
